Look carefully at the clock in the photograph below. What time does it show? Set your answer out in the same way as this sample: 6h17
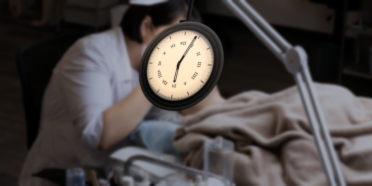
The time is 6h04
